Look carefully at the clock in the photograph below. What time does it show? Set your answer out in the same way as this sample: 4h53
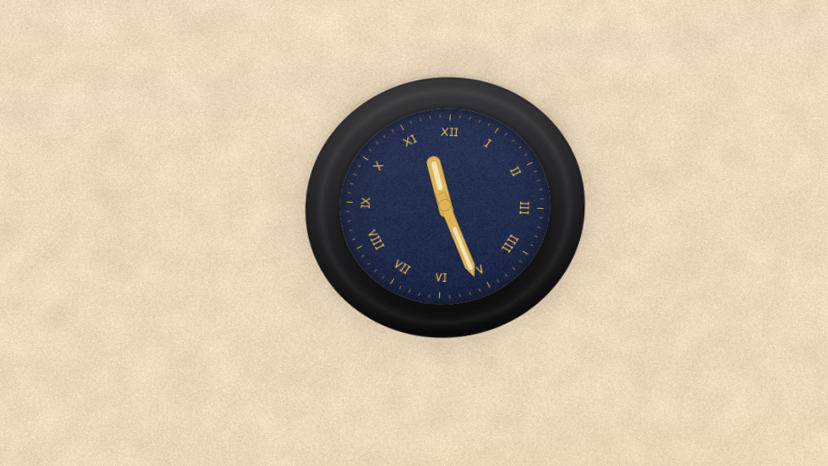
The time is 11h26
